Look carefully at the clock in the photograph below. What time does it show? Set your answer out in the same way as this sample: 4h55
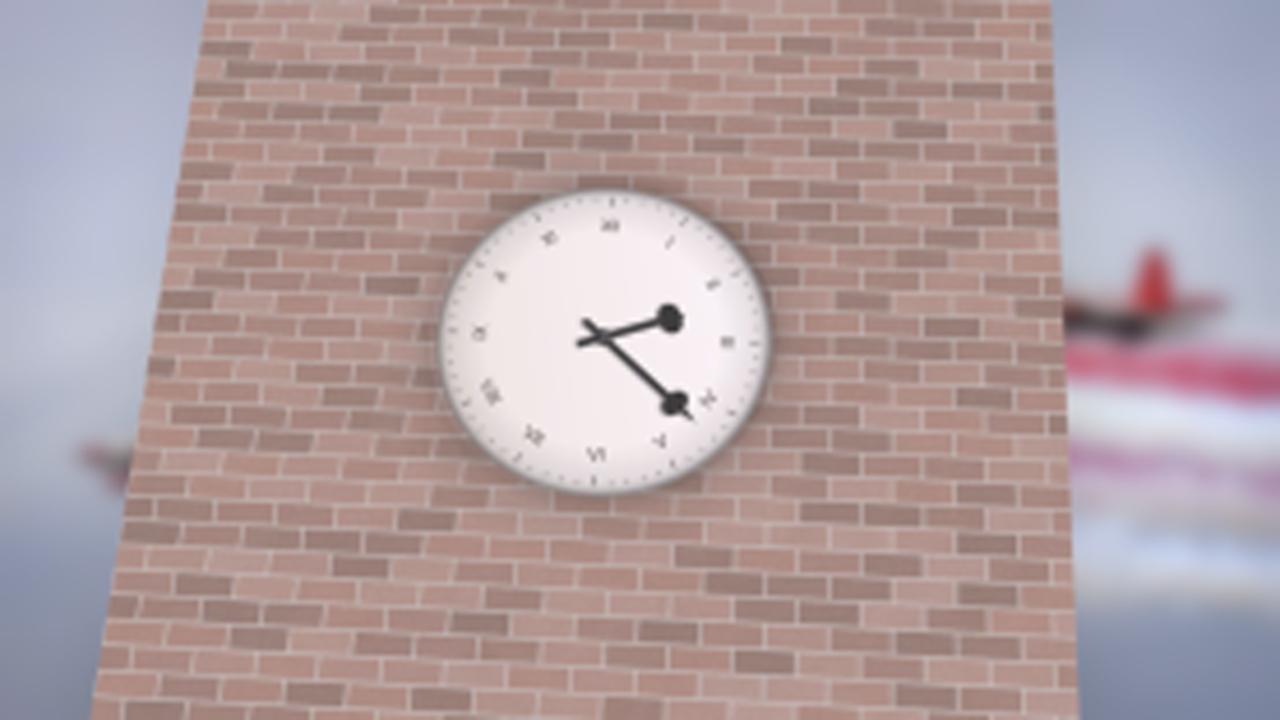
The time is 2h22
